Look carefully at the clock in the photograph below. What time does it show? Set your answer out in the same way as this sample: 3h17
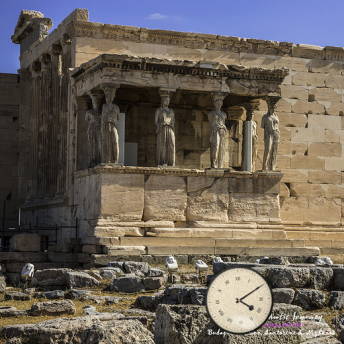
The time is 4h10
